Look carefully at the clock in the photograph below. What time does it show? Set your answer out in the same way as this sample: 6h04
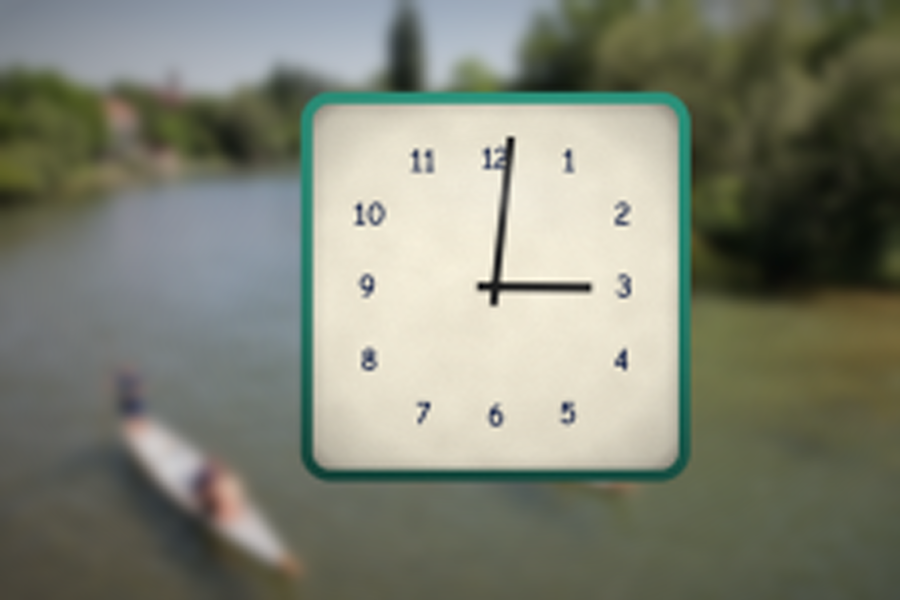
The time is 3h01
